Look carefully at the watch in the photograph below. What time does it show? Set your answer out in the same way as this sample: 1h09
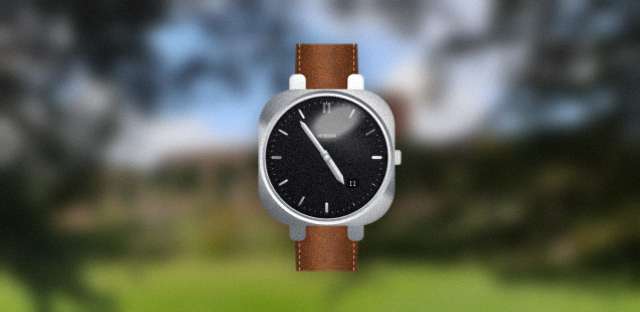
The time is 4h54
